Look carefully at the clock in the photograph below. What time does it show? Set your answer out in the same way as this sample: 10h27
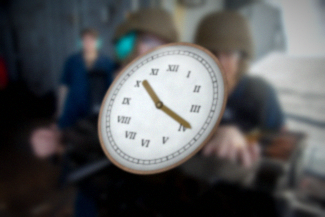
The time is 10h19
